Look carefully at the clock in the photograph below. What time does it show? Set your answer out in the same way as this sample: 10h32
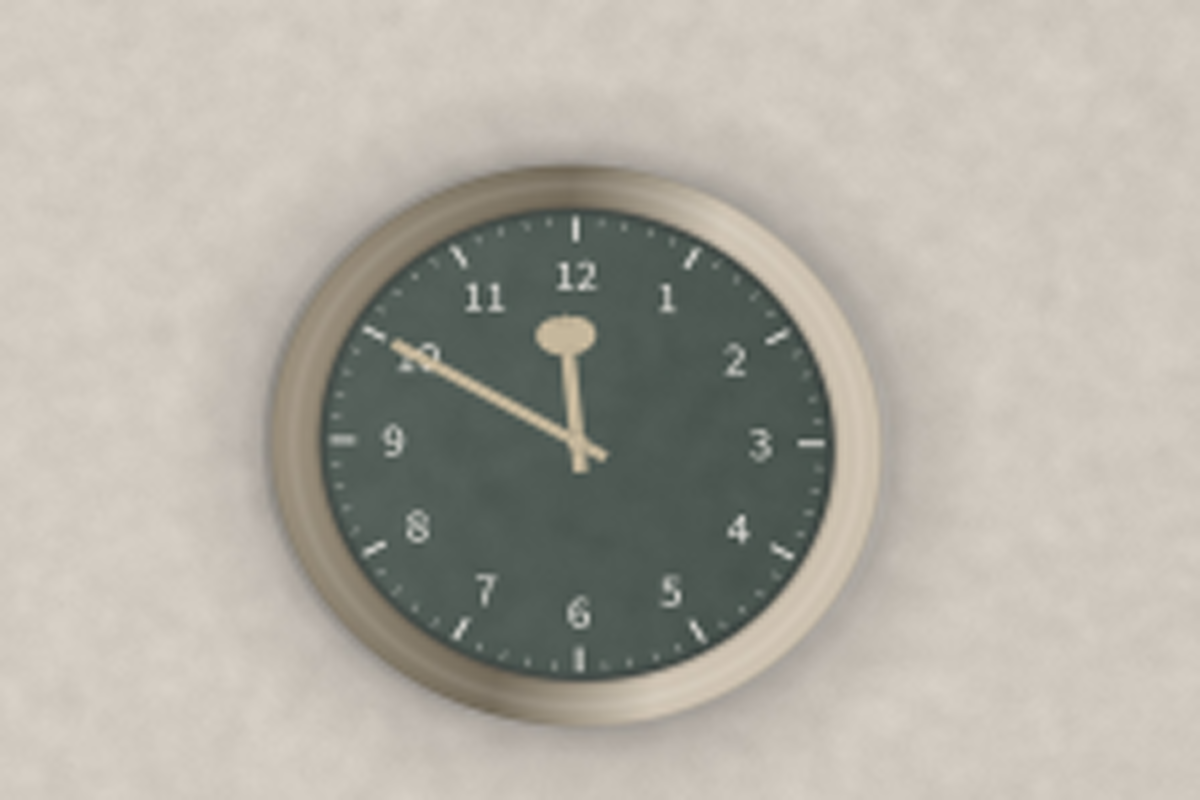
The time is 11h50
